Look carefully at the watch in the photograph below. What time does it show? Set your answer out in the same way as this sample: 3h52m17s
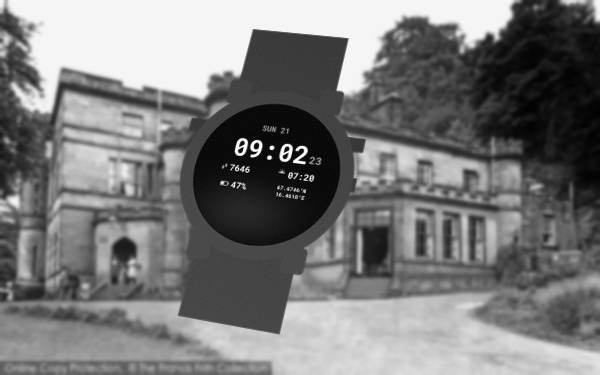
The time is 9h02m23s
